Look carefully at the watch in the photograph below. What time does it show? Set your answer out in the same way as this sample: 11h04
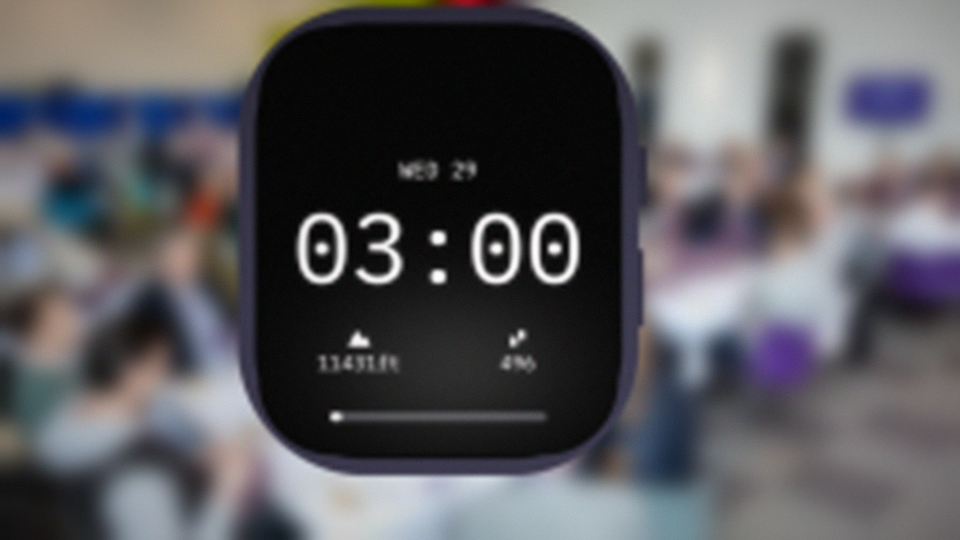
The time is 3h00
